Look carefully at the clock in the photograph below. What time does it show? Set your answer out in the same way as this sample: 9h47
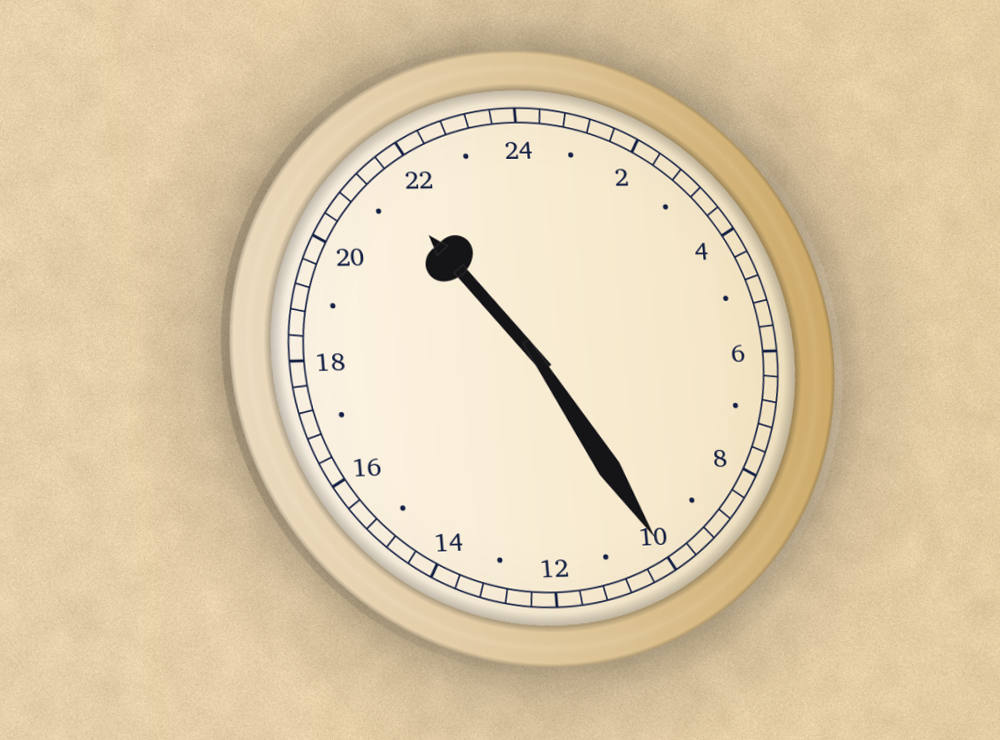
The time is 21h25
